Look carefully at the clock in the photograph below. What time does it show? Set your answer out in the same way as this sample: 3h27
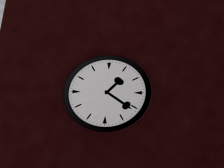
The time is 1h21
